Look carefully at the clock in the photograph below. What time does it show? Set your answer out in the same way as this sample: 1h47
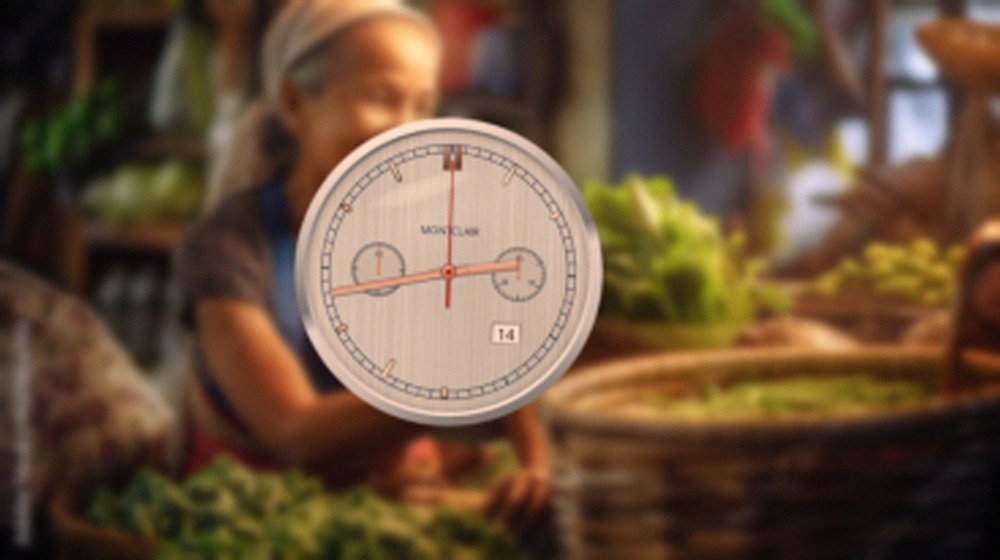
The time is 2h43
